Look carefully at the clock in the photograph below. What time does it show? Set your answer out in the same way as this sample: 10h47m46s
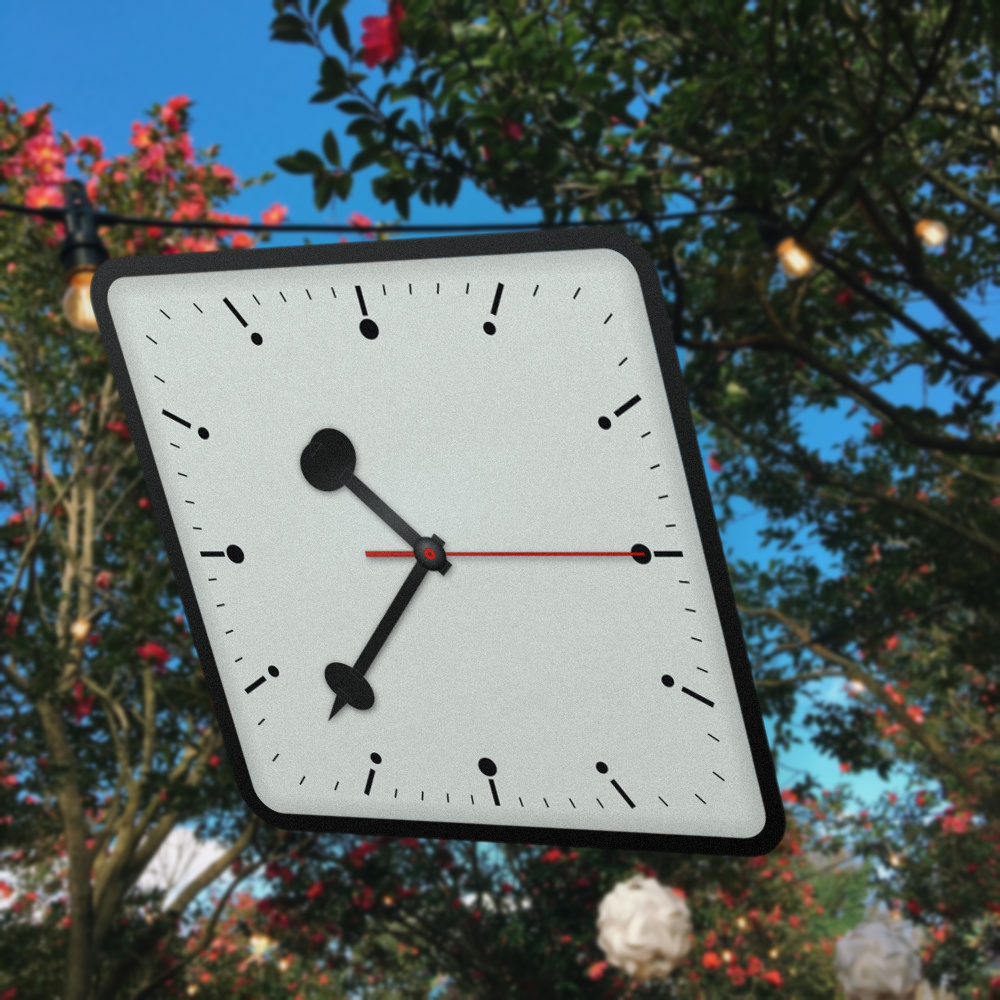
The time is 10h37m15s
